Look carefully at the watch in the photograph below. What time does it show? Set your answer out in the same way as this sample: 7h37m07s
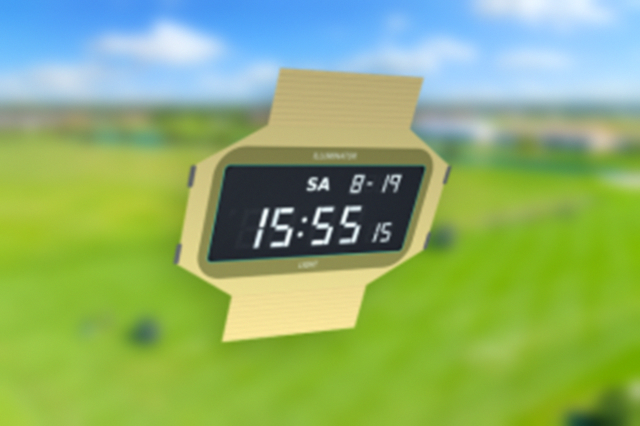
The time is 15h55m15s
